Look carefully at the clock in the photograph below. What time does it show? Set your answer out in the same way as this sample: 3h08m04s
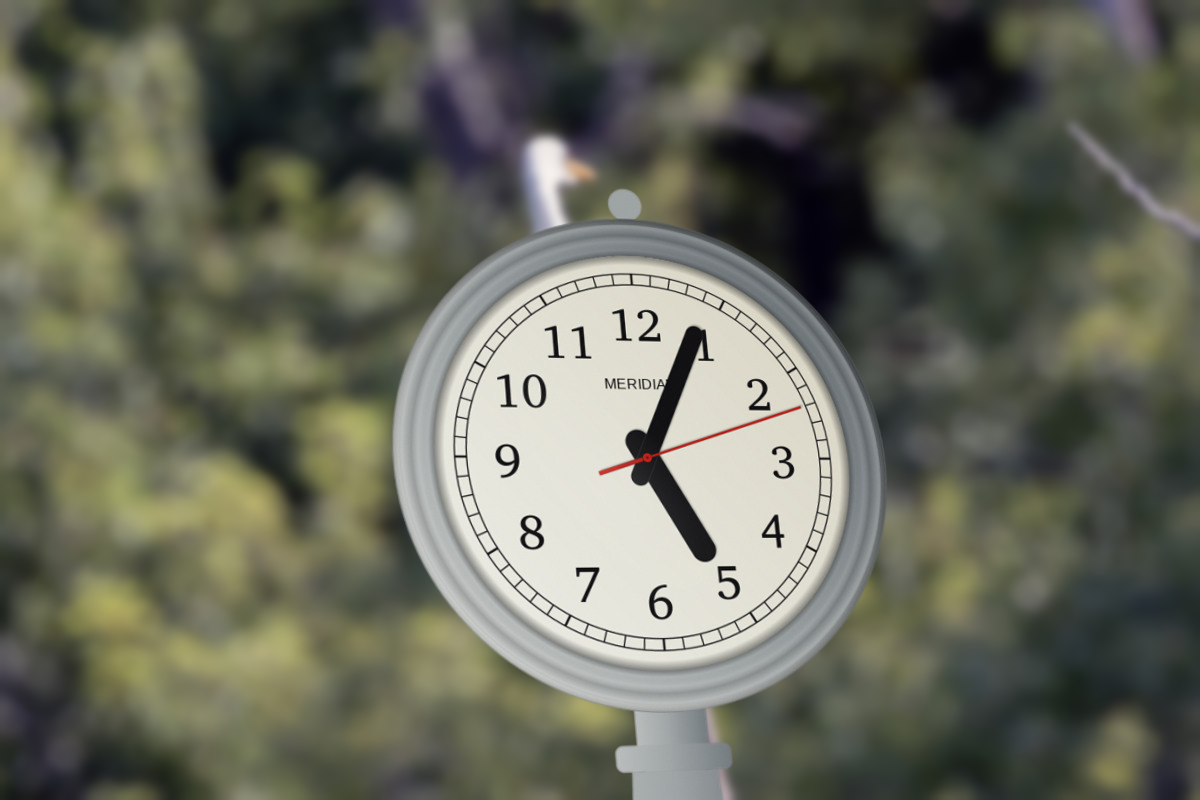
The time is 5h04m12s
